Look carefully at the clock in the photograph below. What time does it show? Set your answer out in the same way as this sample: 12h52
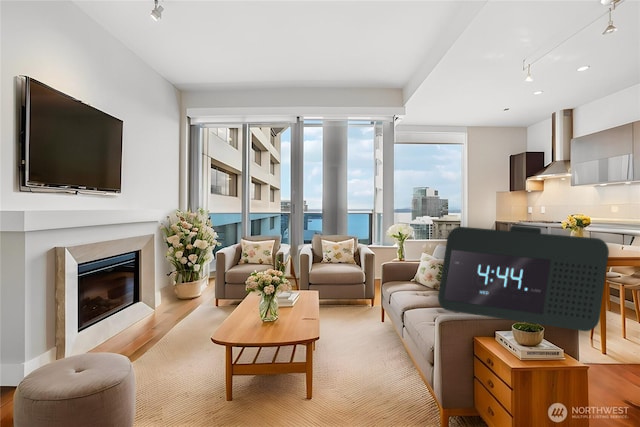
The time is 4h44
